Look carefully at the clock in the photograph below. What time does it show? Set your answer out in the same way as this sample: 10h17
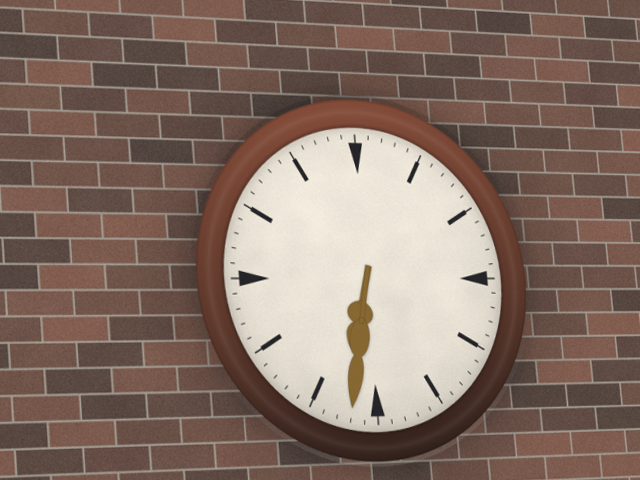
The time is 6h32
